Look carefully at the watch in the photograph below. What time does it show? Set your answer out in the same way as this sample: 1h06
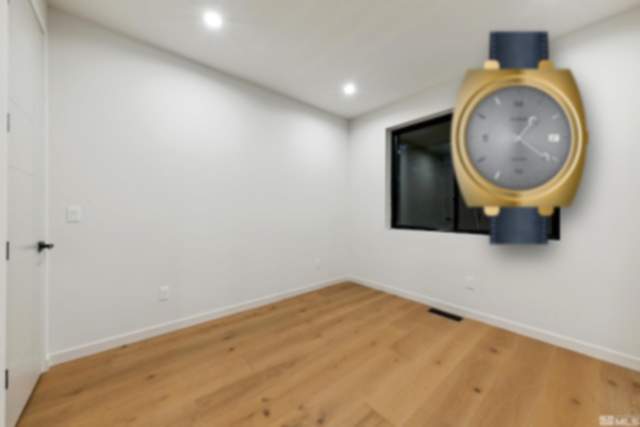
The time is 1h21
